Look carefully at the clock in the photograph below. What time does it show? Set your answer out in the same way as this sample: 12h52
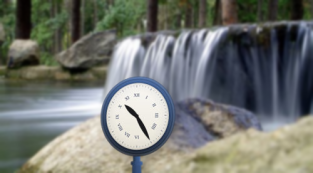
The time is 10h25
